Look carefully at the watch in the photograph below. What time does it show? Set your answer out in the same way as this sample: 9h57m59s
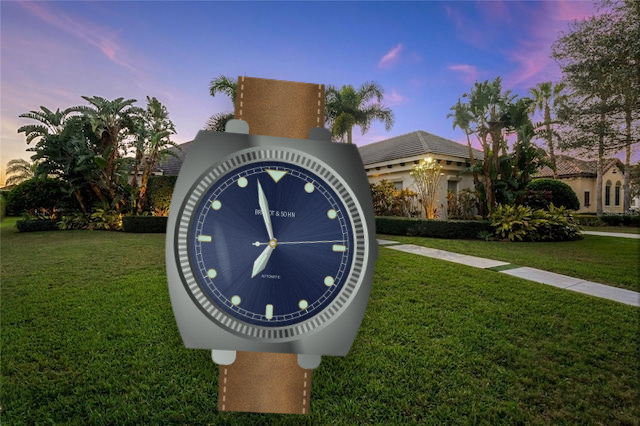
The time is 6h57m14s
